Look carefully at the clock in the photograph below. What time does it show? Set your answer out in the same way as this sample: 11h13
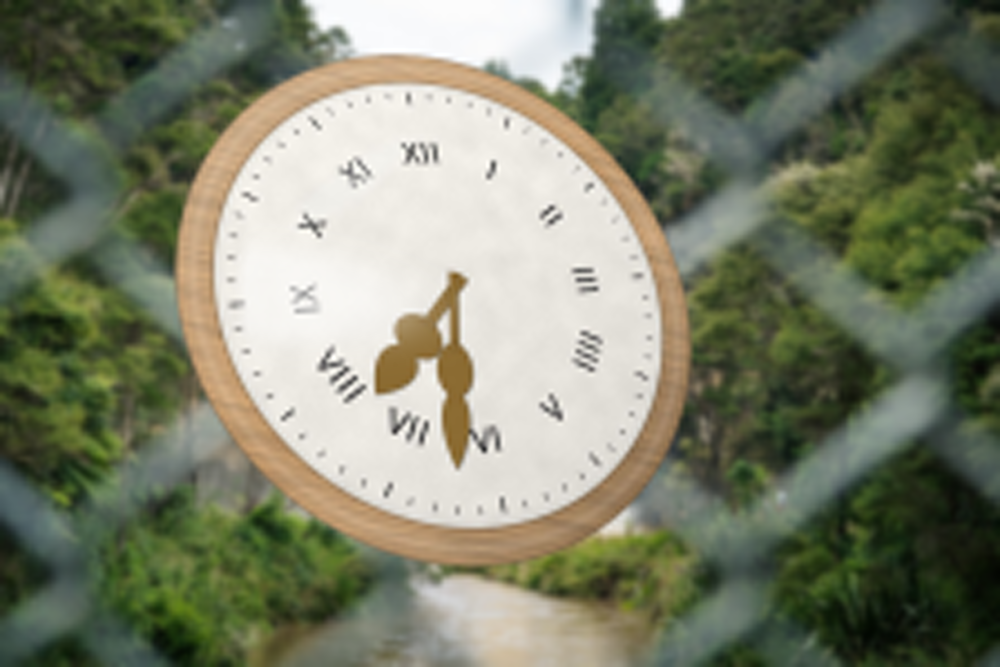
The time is 7h32
